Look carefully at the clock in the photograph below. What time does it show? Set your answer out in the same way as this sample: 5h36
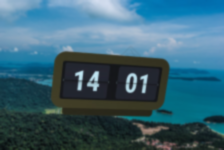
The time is 14h01
